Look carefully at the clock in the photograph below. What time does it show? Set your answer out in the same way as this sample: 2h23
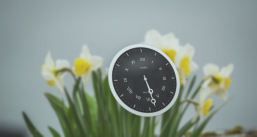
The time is 5h28
